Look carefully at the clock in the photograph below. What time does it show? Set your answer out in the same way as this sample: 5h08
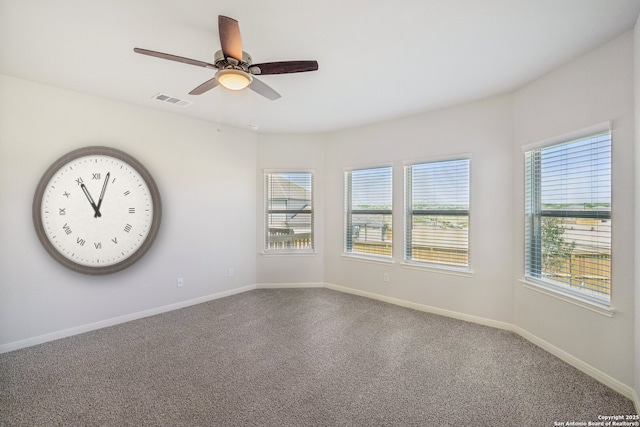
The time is 11h03
